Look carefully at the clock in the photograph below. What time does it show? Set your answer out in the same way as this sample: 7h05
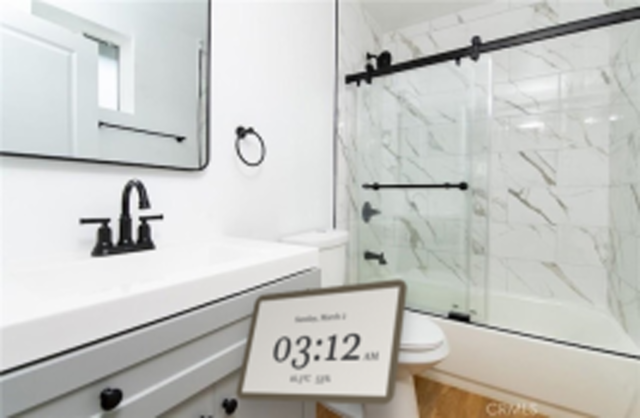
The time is 3h12
